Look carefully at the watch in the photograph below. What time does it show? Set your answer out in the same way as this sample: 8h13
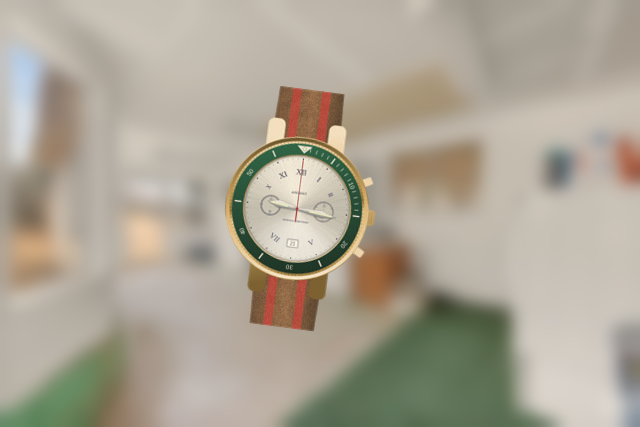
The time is 9h16
